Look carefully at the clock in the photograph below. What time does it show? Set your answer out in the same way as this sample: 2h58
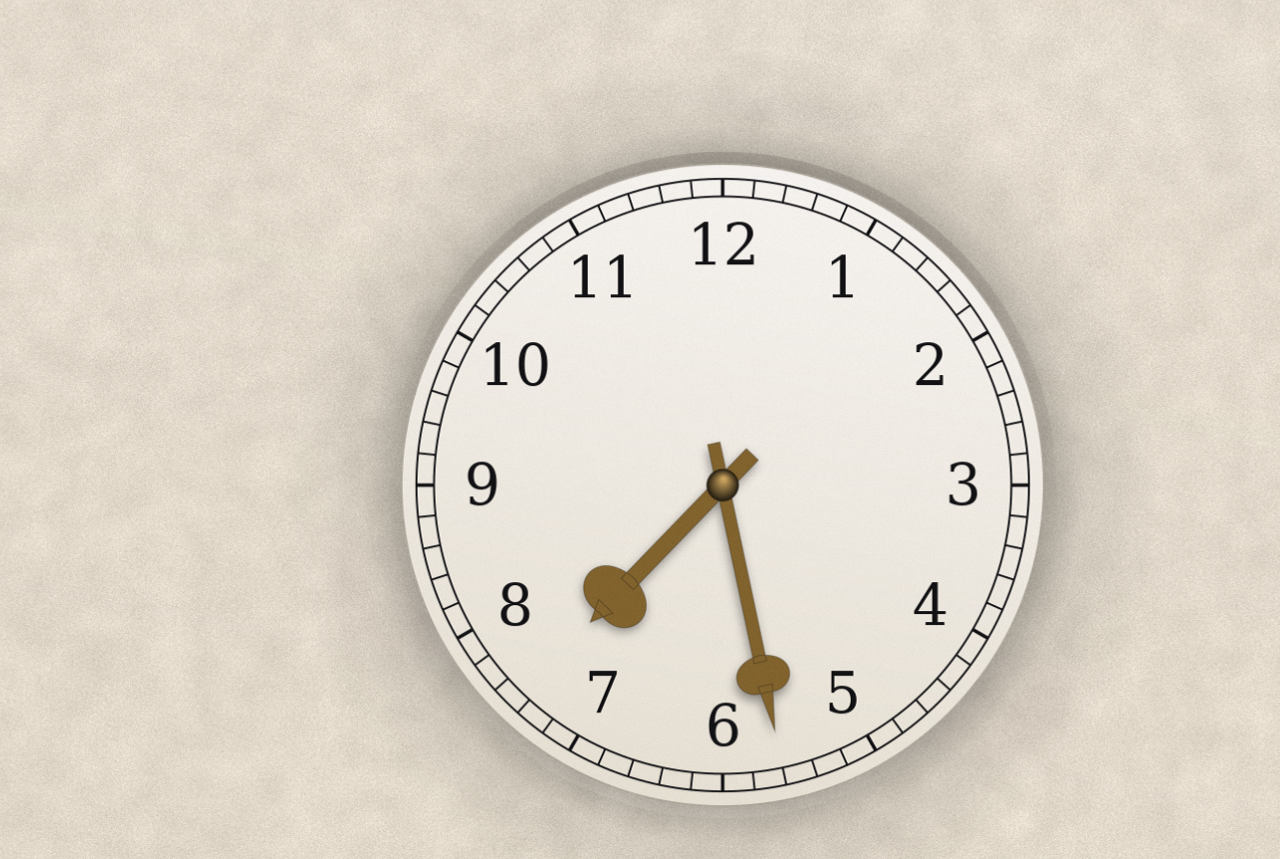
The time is 7h28
